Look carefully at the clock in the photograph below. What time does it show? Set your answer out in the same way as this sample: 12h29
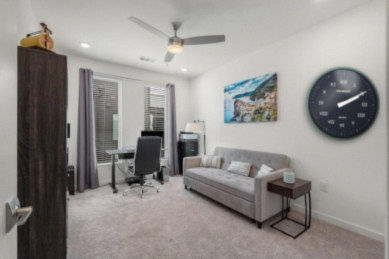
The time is 2h10
